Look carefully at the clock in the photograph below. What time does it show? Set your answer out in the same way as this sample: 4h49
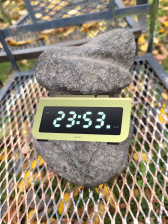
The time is 23h53
